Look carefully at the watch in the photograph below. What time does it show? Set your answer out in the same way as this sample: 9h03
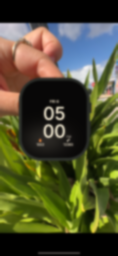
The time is 5h00
